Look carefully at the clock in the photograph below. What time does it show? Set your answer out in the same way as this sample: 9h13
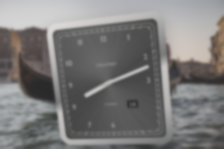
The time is 8h12
